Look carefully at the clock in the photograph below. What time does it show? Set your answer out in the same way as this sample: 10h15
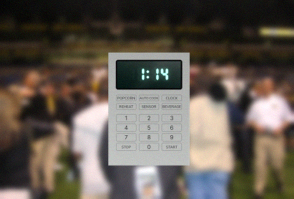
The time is 1h14
